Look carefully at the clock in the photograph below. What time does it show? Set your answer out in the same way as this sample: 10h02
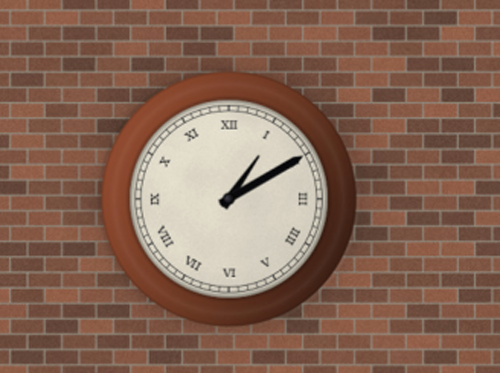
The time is 1h10
